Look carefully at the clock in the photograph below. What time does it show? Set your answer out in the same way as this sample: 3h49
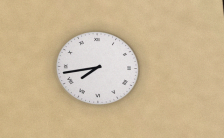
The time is 7h43
